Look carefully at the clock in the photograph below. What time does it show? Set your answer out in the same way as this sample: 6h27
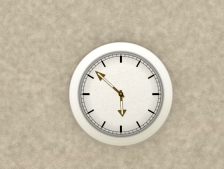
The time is 5h52
